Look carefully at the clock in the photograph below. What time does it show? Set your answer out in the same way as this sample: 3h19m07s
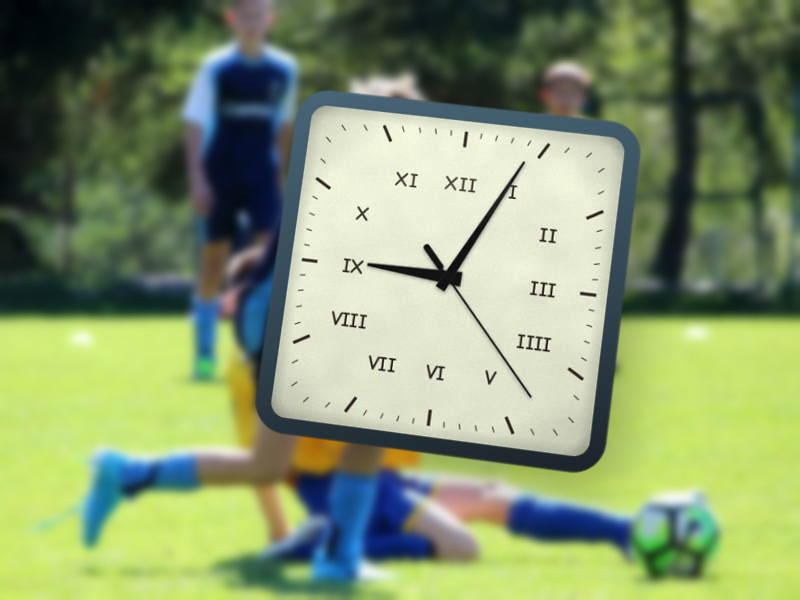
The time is 9h04m23s
